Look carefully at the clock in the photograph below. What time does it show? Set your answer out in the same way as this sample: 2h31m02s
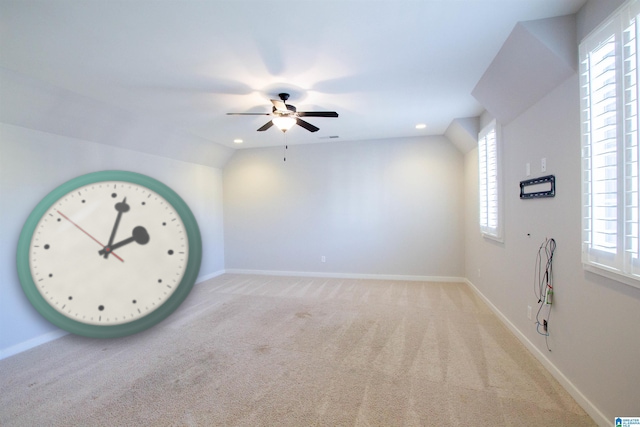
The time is 2h01m51s
